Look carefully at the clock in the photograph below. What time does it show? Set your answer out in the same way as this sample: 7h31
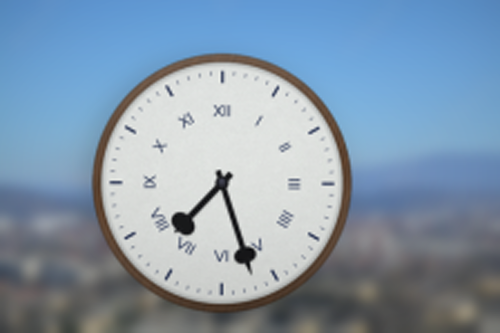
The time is 7h27
